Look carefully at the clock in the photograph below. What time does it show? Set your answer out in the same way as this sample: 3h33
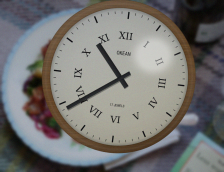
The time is 10h39
